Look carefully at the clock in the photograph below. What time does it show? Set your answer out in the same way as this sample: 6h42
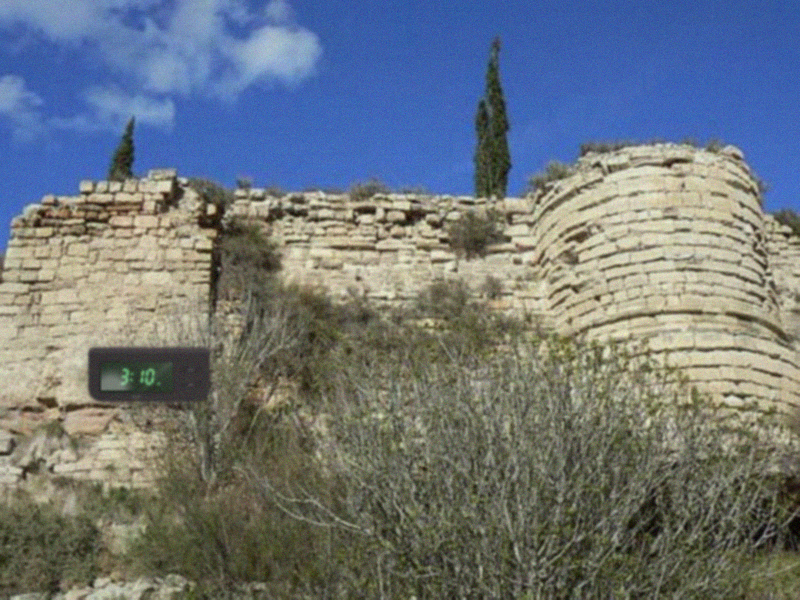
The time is 3h10
